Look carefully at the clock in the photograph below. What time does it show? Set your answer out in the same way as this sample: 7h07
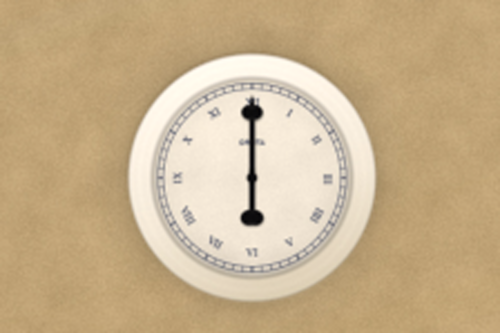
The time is 6h00
